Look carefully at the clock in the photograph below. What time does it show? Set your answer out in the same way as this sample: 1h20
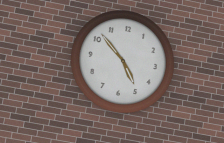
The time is 4h52
